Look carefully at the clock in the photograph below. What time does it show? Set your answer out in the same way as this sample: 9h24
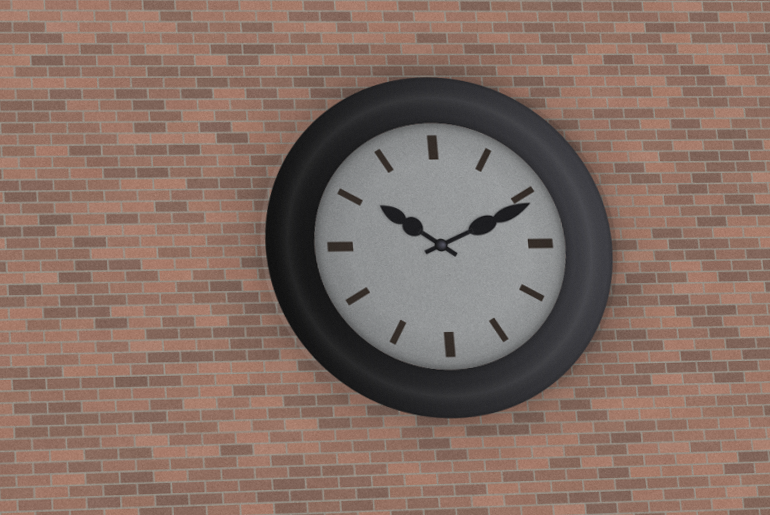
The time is 10h11
